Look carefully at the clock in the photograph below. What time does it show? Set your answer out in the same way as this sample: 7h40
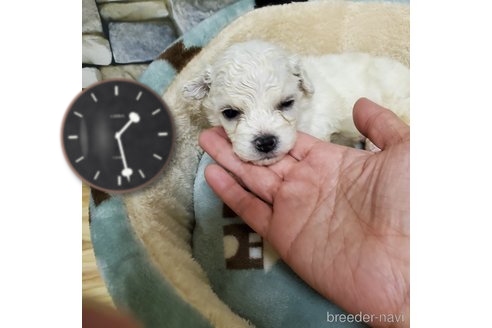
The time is 1h28
